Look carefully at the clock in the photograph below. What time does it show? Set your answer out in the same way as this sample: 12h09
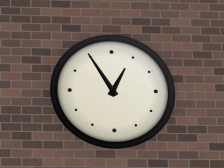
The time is 12h55
